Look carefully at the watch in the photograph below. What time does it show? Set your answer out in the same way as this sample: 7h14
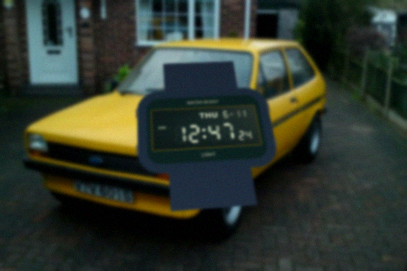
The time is 12h47
